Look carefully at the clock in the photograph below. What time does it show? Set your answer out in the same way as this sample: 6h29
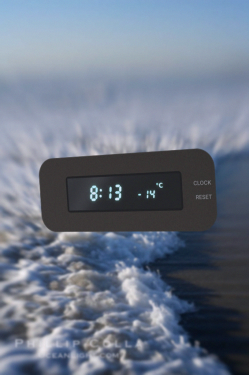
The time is 8h13
